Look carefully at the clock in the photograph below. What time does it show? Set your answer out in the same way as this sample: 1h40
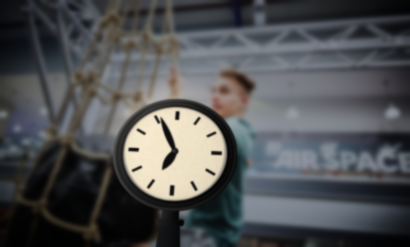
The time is 6h56
